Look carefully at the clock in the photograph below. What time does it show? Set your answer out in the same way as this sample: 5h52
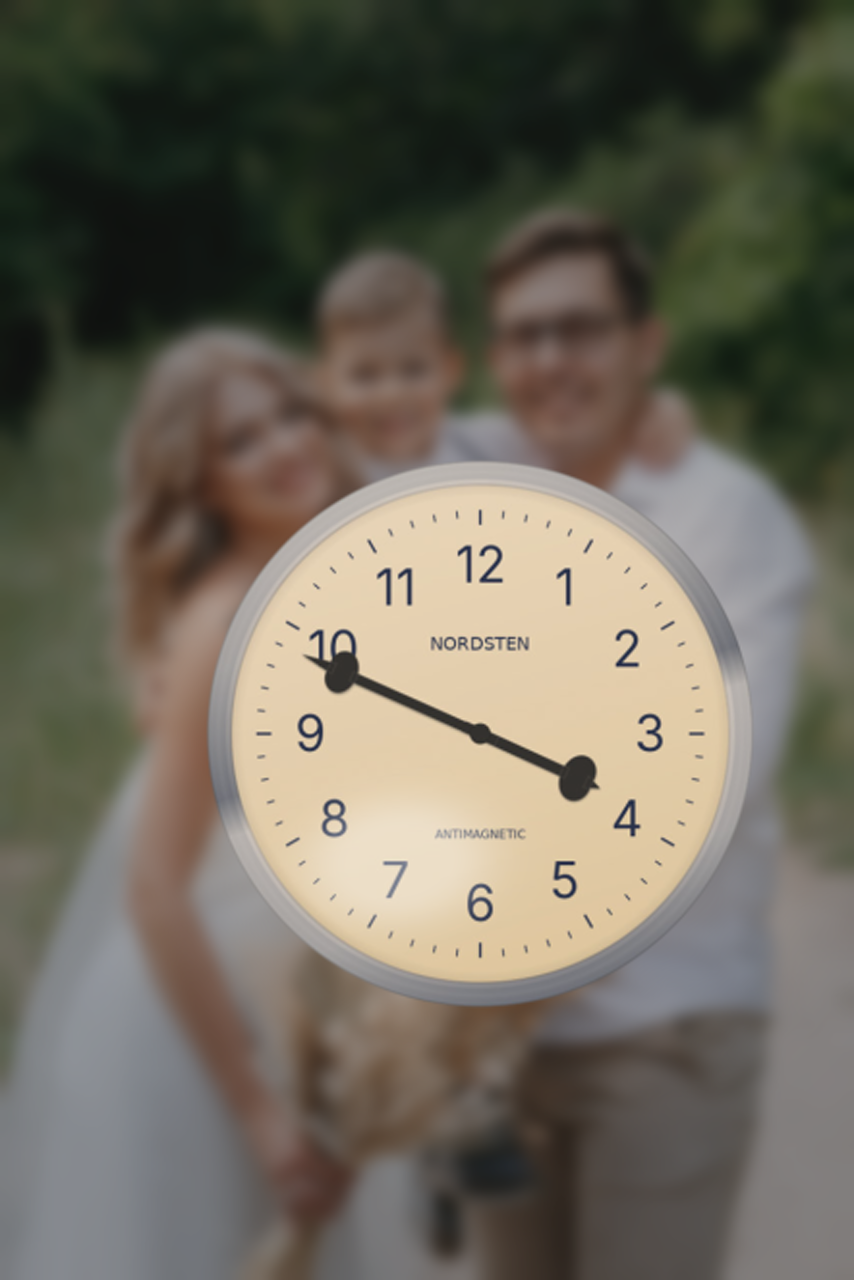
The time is 3h49
